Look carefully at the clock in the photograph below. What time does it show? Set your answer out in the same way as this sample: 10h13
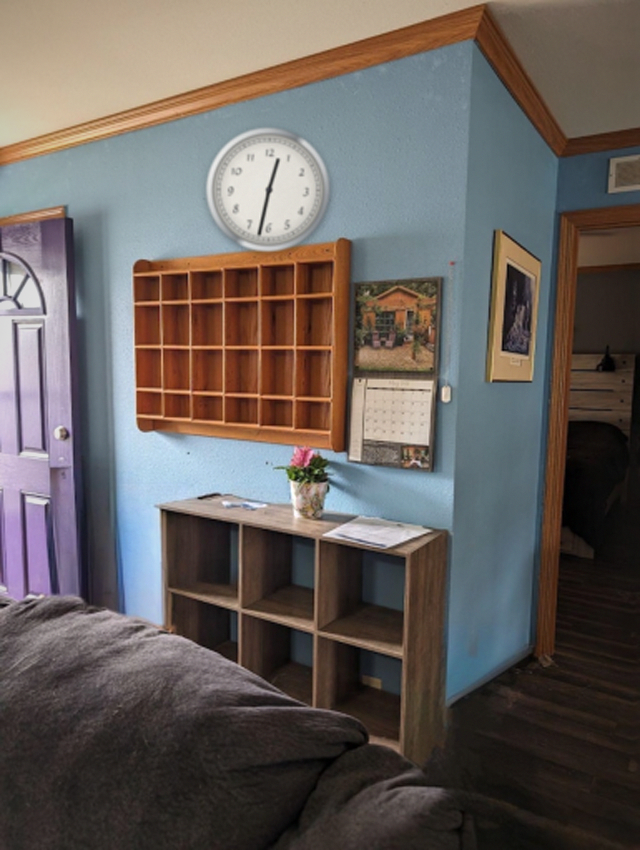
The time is 12h32
